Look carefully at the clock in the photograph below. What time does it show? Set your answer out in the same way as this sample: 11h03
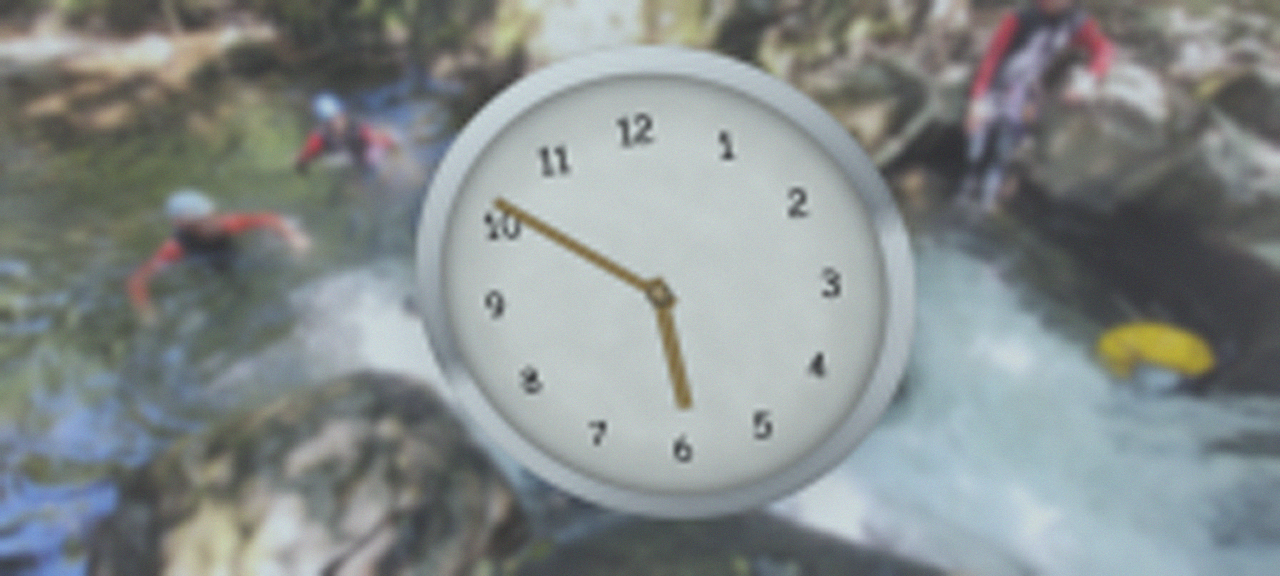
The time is 5h51
